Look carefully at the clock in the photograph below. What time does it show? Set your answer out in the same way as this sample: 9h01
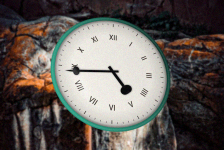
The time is 4h44
